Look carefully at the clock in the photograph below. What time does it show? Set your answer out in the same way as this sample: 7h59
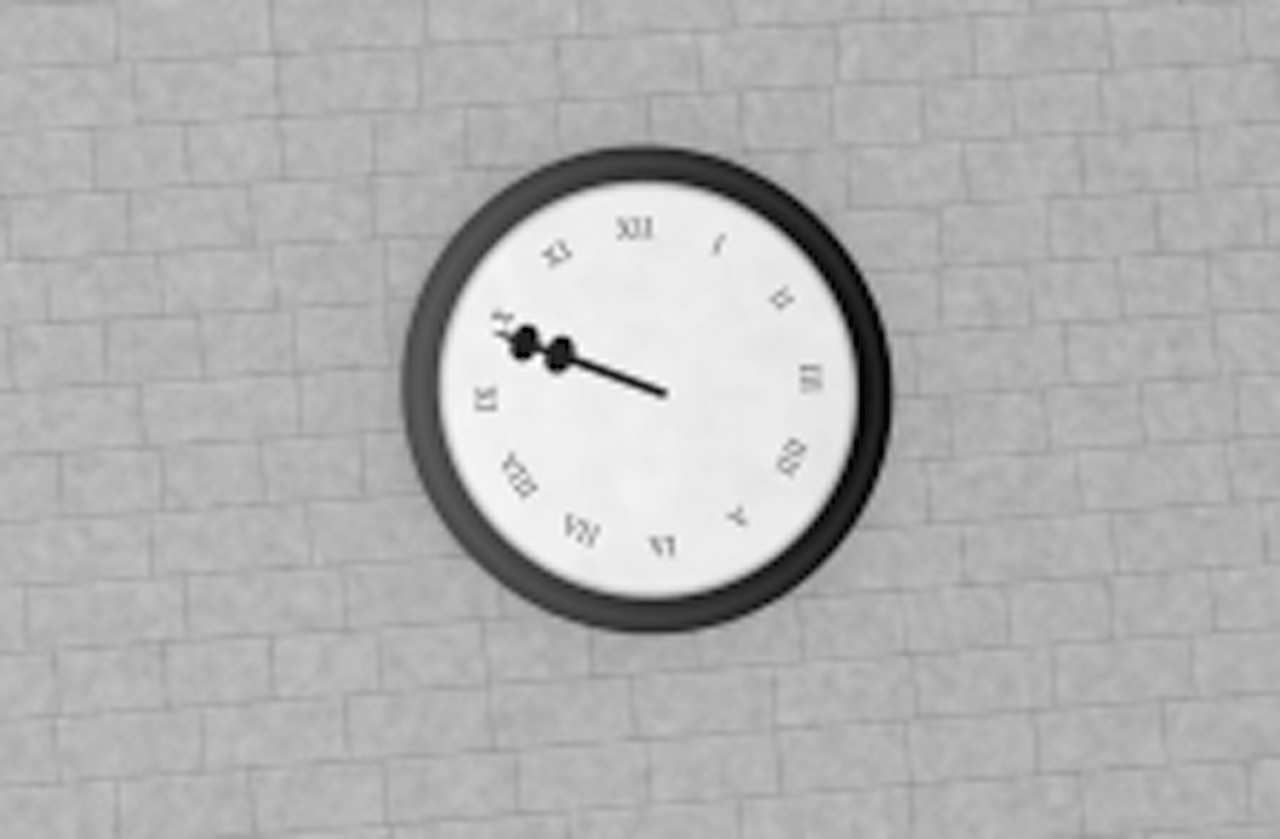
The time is 9h49
